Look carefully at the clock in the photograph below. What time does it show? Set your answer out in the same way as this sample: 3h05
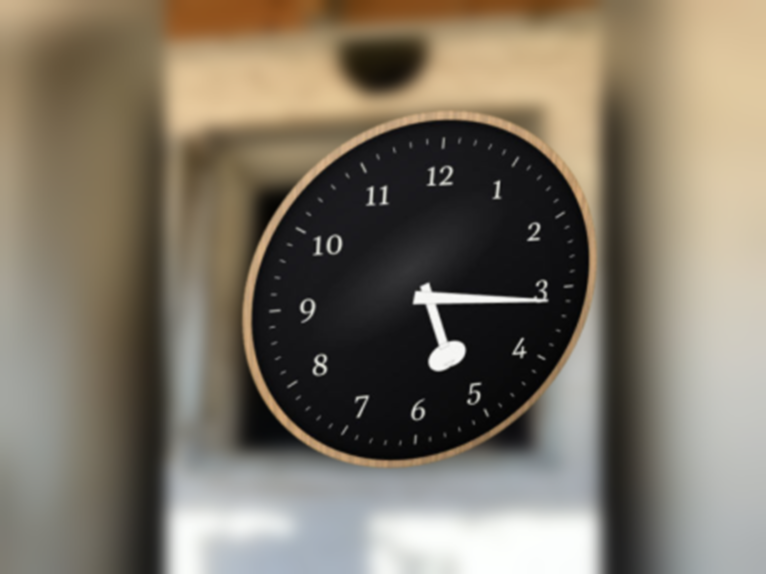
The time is 5h16
